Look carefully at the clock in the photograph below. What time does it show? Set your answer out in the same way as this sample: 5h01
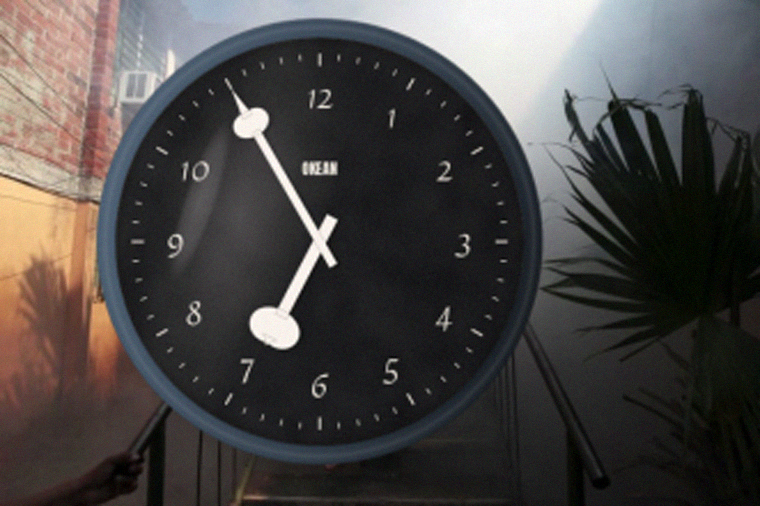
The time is 6h55
